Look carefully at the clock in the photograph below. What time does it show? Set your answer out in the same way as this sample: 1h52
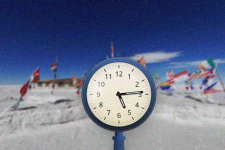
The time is 5h14
